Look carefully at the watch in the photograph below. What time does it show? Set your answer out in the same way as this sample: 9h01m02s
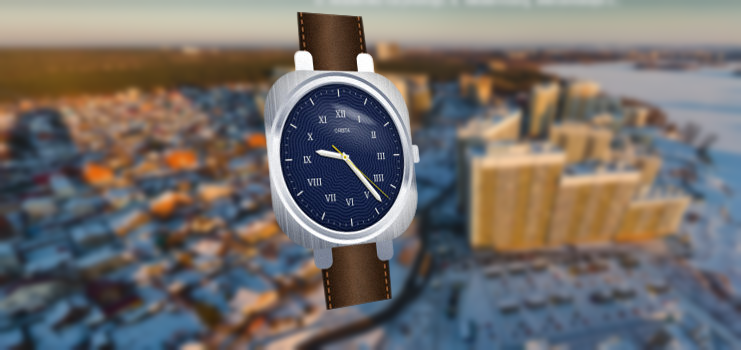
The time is 9h23m22s
